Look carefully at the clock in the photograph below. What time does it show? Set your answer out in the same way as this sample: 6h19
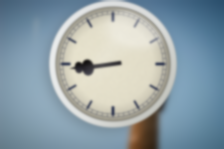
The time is 8h44
